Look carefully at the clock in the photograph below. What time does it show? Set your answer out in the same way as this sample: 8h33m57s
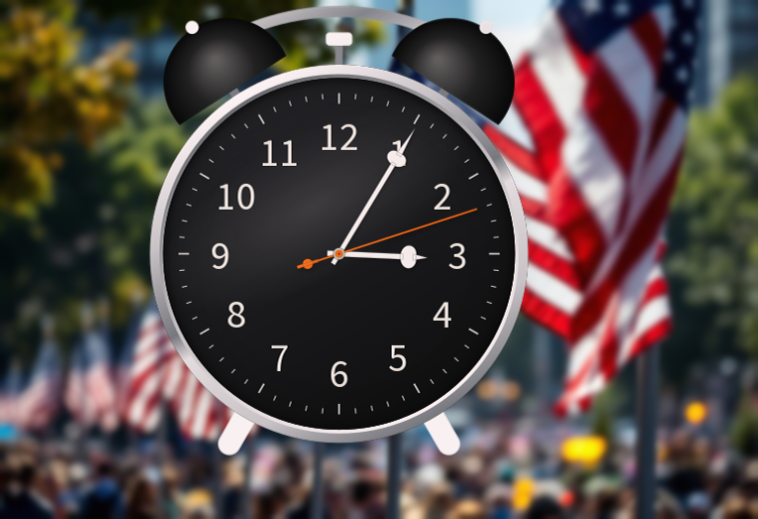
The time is 3h05m12s
